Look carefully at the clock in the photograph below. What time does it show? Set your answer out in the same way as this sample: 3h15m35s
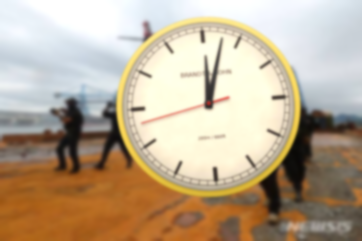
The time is 12h02m43s
